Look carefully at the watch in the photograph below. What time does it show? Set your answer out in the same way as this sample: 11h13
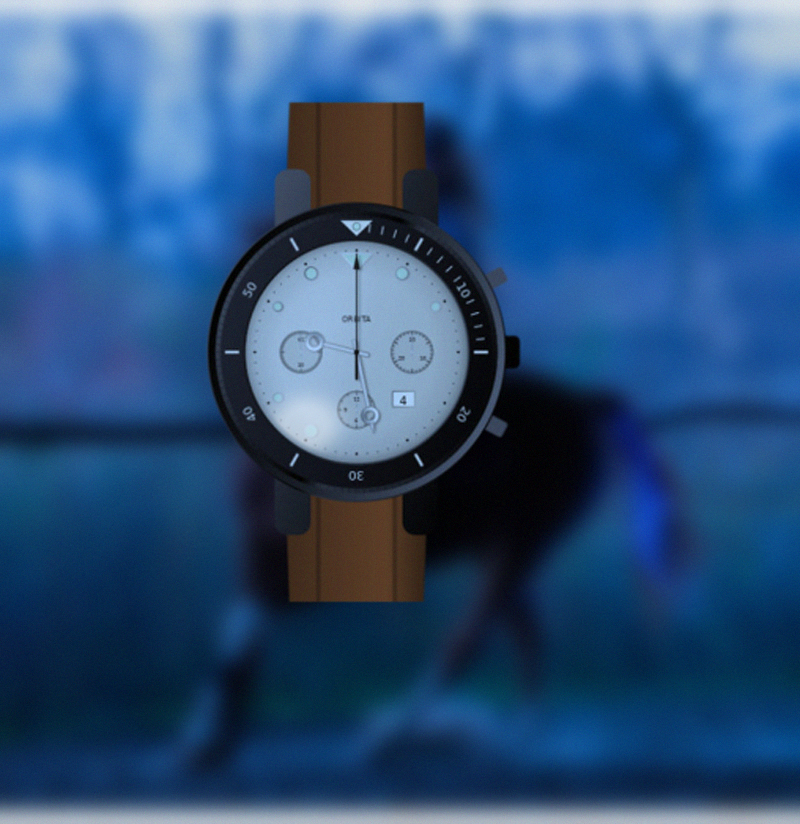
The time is 9h28
